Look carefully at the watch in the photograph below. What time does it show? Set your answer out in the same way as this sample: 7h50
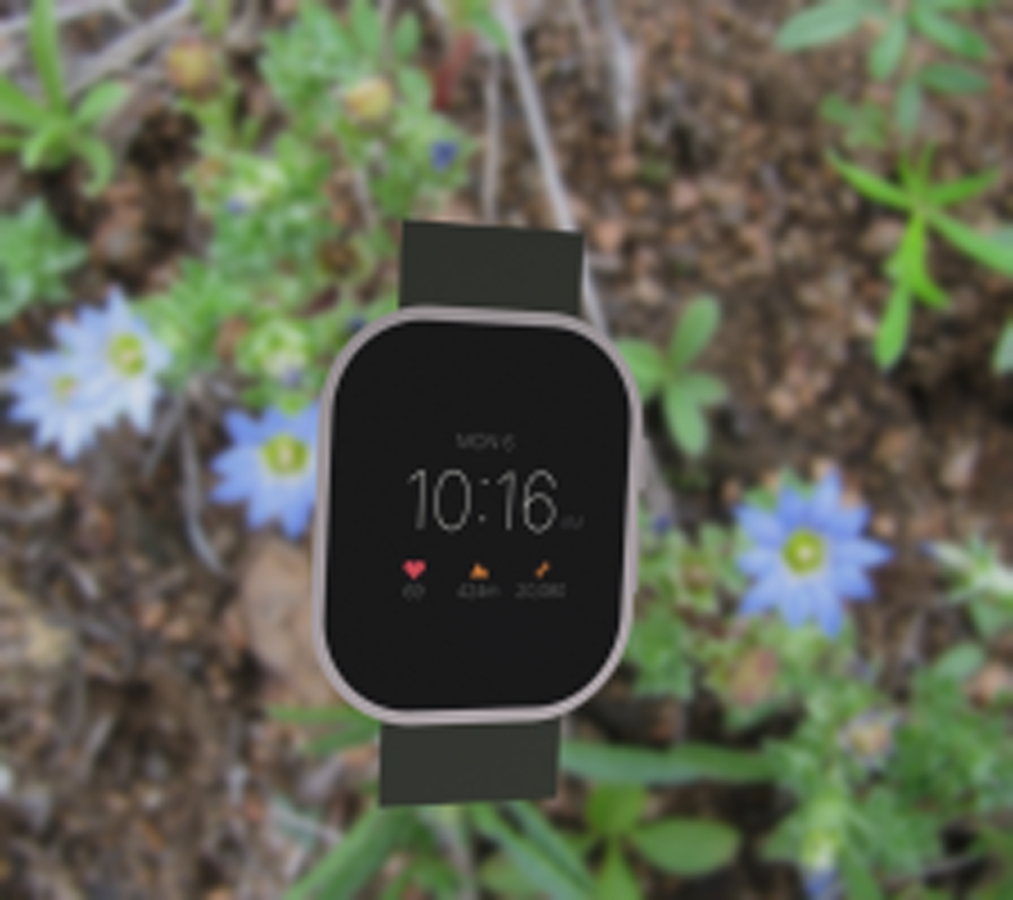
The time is 10h16
